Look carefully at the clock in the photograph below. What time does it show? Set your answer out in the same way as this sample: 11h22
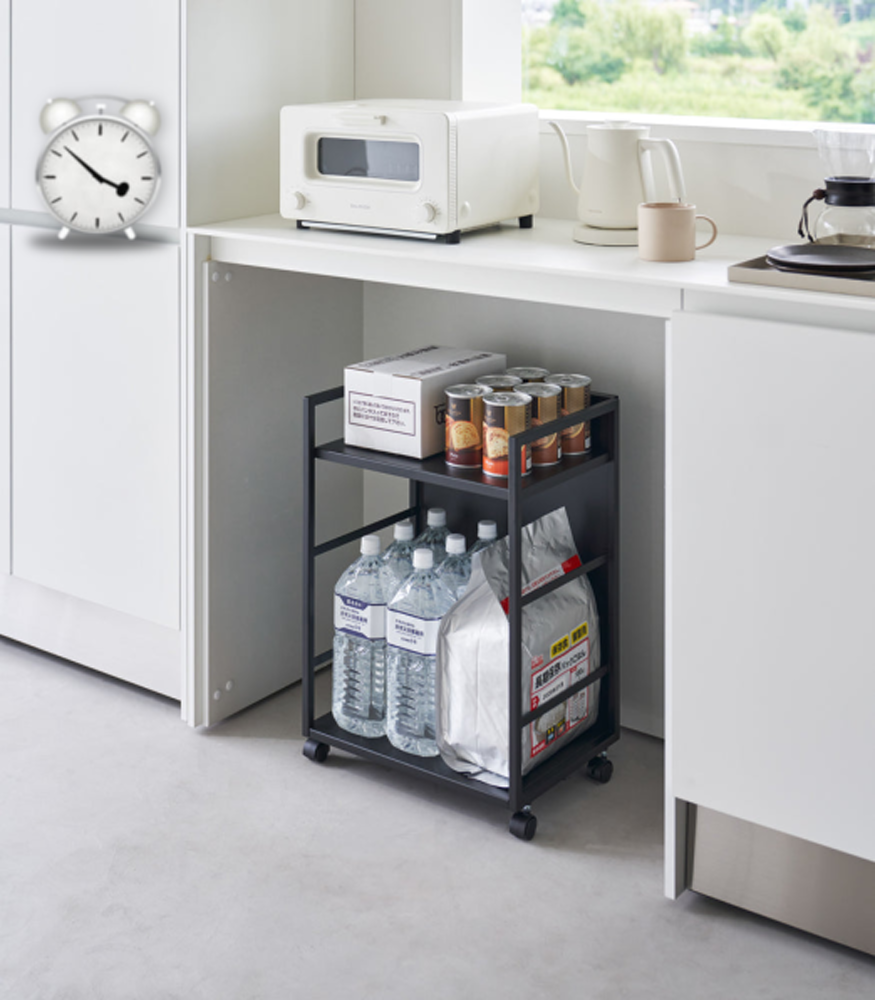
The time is 3h52
